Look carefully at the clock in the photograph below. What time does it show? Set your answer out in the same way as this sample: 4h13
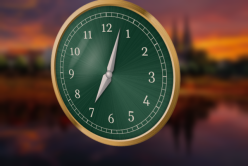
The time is 7h03
